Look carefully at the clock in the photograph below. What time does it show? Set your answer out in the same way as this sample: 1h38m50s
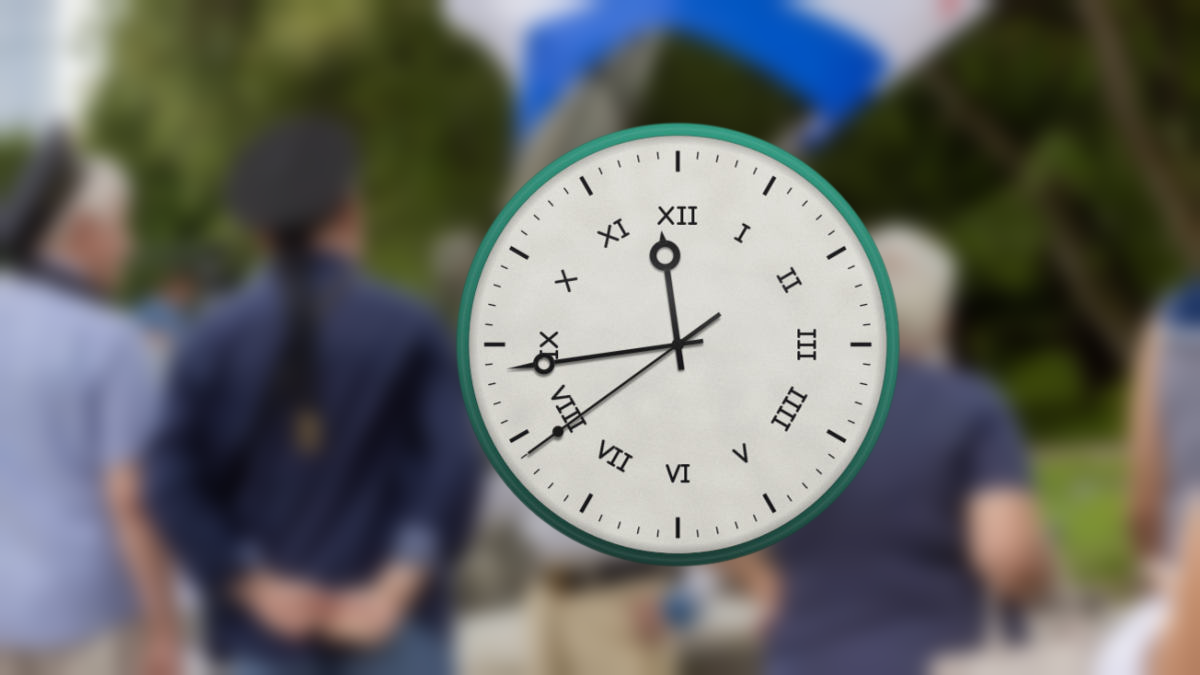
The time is 11h43m39s
